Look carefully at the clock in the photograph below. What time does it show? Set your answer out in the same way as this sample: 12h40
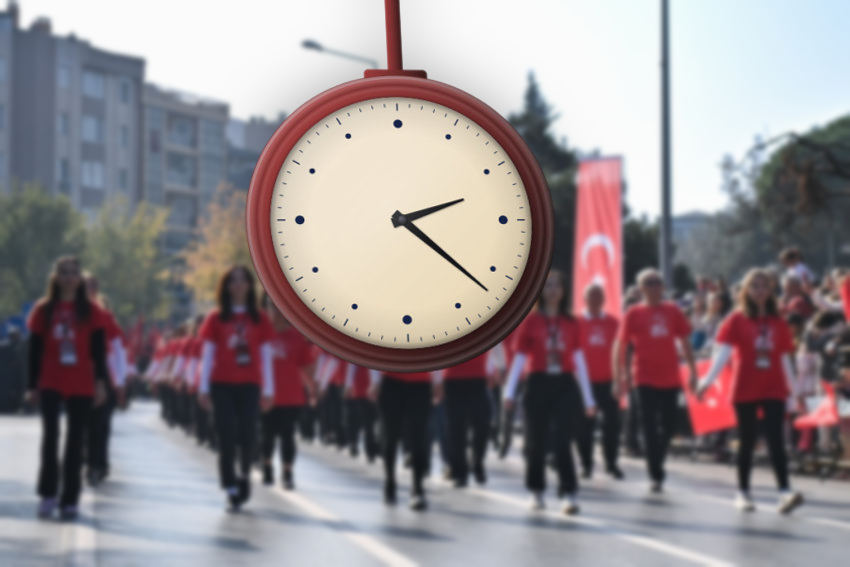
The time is 2h22
